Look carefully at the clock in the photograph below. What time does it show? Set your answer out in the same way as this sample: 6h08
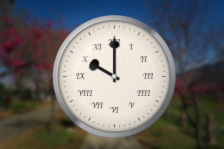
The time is 10h00
